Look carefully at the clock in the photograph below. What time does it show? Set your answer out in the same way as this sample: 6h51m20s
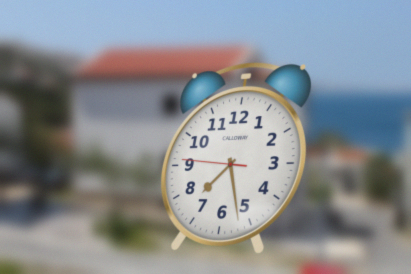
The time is 7h26m46s
